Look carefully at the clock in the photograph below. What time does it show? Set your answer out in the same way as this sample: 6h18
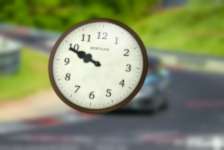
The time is 9h49
